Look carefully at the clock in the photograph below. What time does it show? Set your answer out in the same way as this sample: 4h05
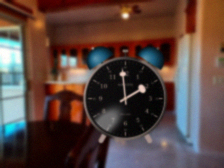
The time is 1h59
